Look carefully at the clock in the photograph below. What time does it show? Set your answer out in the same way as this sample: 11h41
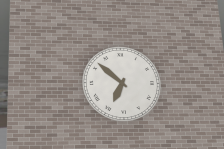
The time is 6h52
